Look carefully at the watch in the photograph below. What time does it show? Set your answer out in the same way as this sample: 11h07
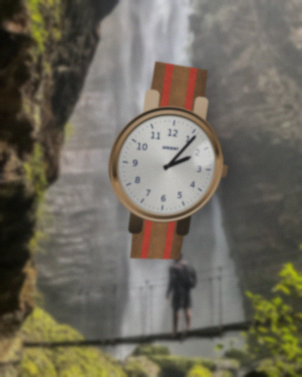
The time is 2h06
